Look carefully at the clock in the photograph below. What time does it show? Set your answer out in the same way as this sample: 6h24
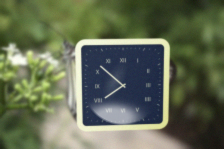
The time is 7h52
